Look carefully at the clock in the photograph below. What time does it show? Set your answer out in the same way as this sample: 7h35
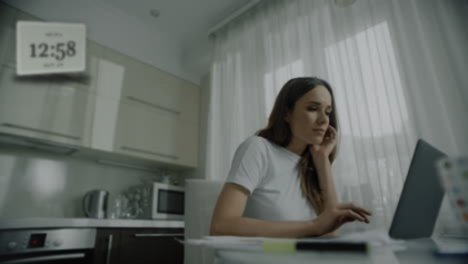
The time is 12h58
